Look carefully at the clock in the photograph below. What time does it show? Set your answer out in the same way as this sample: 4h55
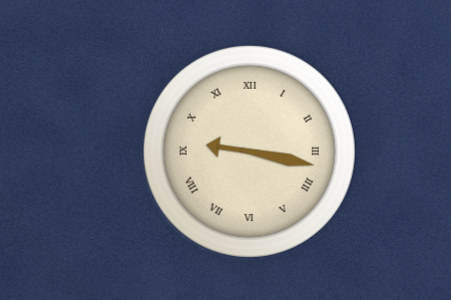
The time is 9h17
